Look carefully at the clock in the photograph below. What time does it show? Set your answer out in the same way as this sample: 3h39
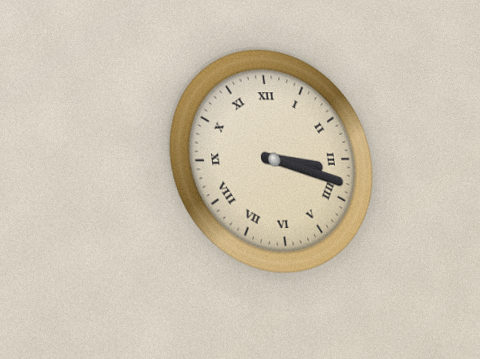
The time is 3h18
